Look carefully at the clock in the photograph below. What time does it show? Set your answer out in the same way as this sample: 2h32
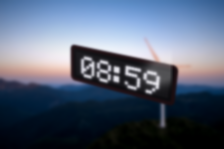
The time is 8h59
